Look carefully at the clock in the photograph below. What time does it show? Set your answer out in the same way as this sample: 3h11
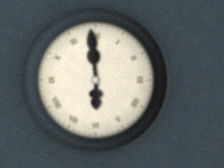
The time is 5h59
